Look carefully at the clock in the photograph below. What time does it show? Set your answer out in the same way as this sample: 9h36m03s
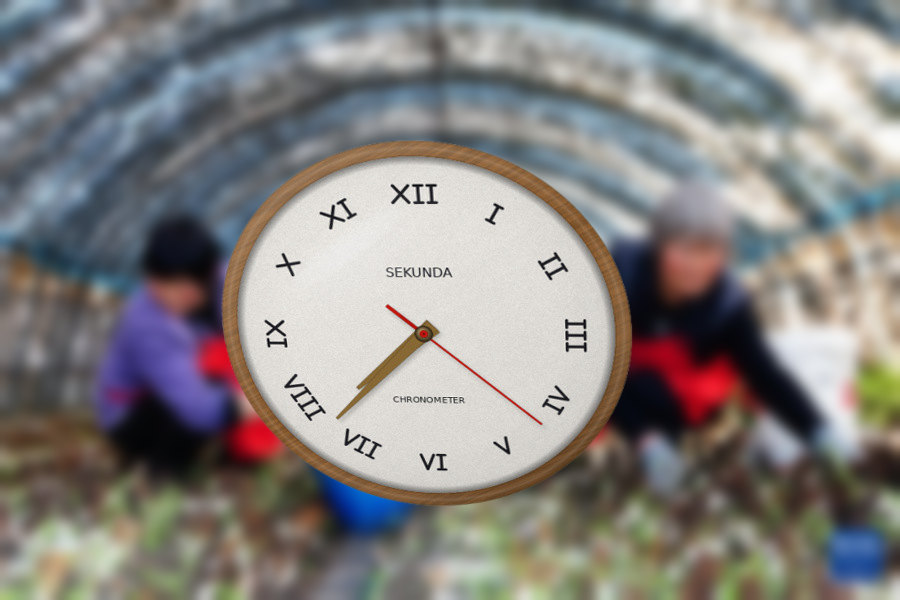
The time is 7h37m22s
